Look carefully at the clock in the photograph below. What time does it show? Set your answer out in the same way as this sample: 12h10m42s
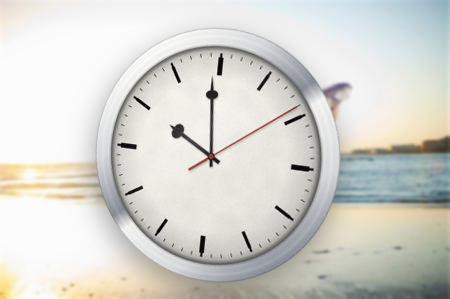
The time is 9h59m09s
